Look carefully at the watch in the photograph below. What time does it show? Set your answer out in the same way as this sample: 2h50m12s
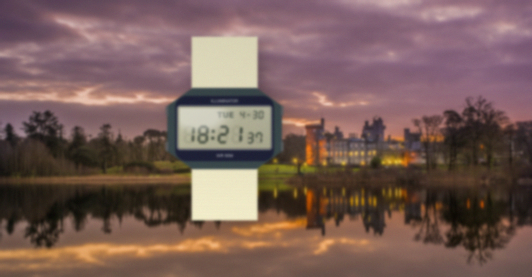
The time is 18h21m37s
